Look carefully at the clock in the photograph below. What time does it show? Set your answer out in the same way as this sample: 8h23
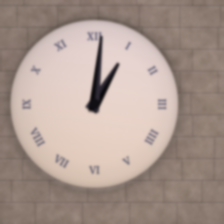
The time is 1h01
